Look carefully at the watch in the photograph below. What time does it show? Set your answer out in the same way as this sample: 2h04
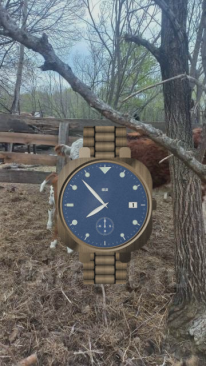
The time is 7h53
